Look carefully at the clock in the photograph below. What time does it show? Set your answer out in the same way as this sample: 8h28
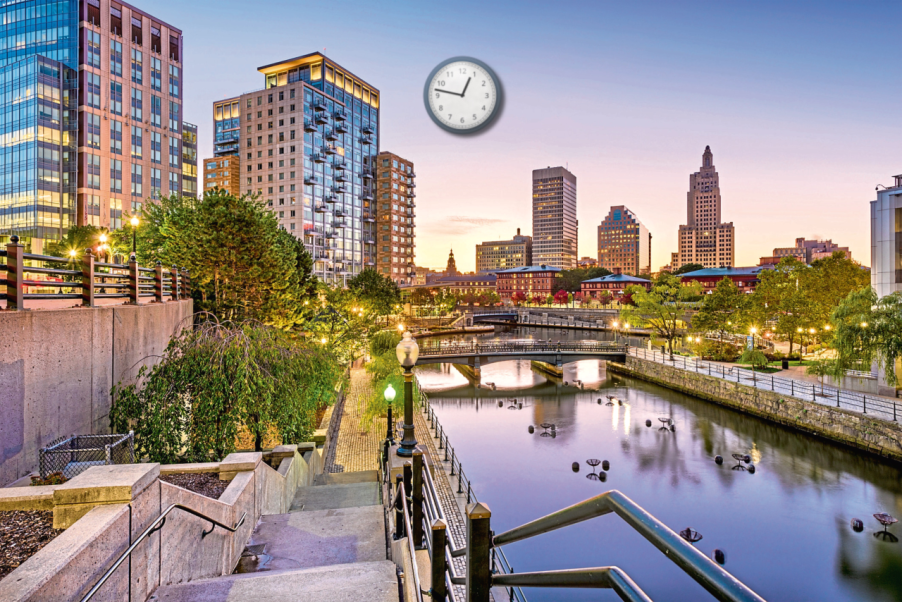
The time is 12h47
